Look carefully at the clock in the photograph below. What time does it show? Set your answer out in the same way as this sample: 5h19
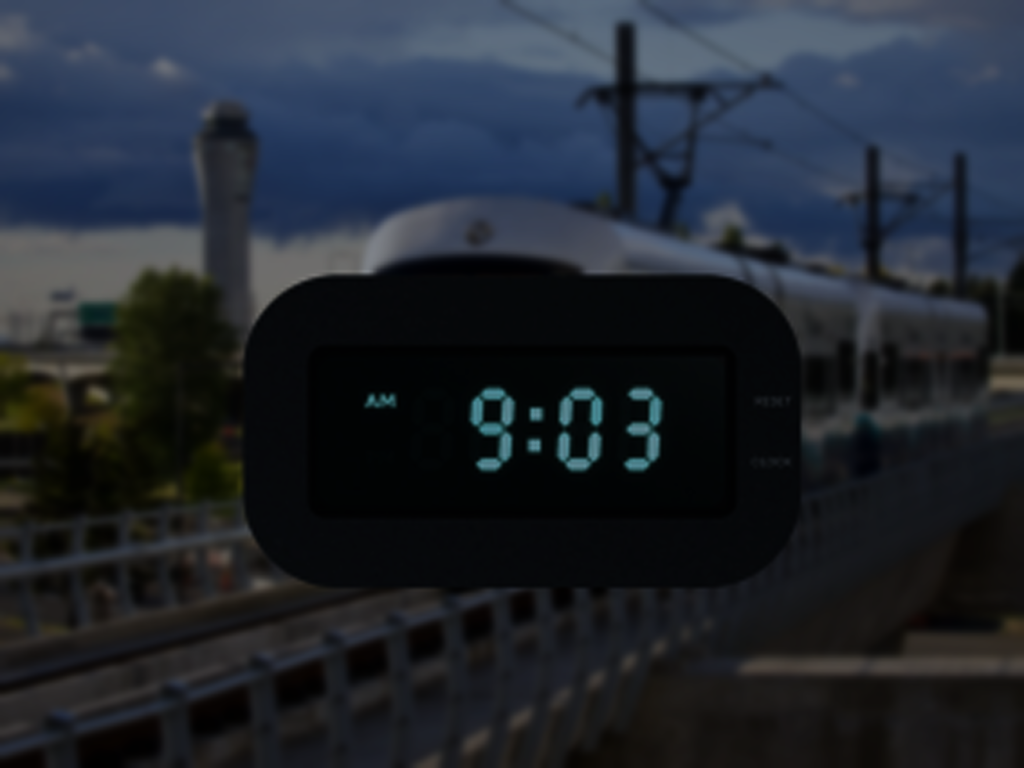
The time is 9h03
